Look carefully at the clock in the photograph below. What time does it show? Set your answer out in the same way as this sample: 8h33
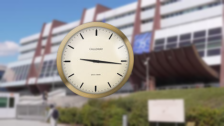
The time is 9h16
